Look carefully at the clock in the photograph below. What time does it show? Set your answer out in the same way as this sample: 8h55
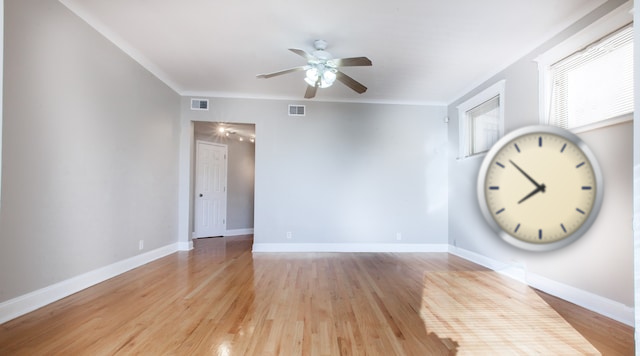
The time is 7h52
